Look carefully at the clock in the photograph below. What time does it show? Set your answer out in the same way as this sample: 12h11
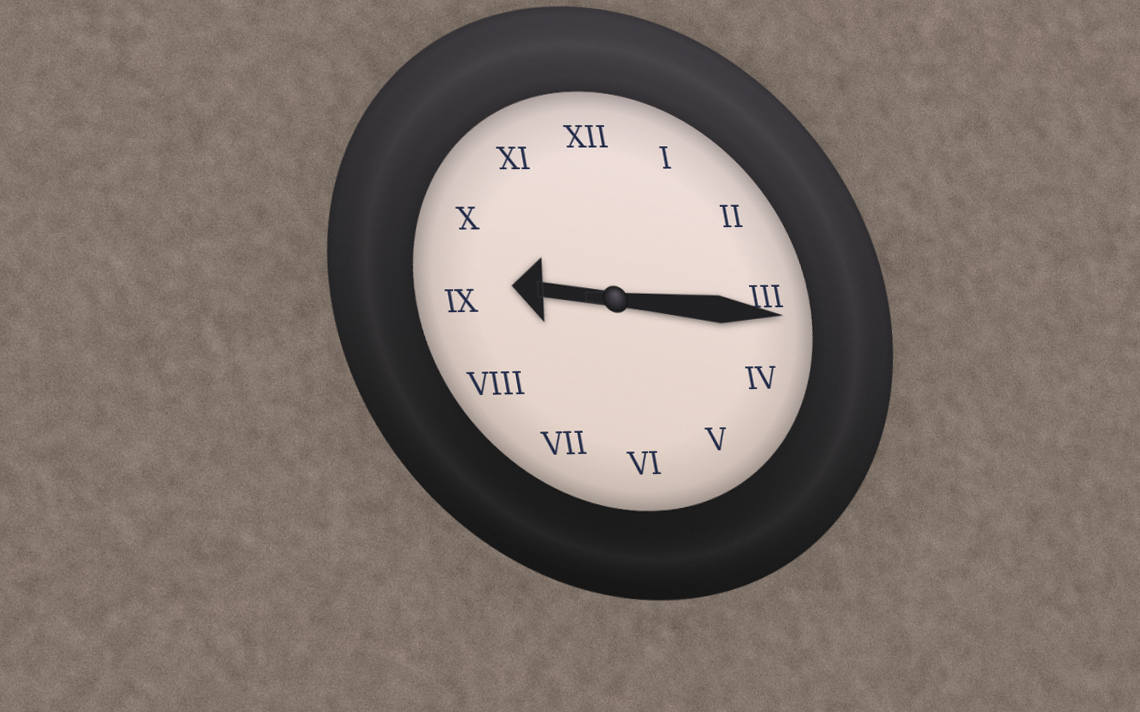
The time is 9h16
